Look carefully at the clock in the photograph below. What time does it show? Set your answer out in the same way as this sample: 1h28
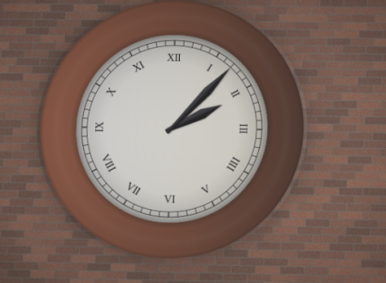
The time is 2h07
